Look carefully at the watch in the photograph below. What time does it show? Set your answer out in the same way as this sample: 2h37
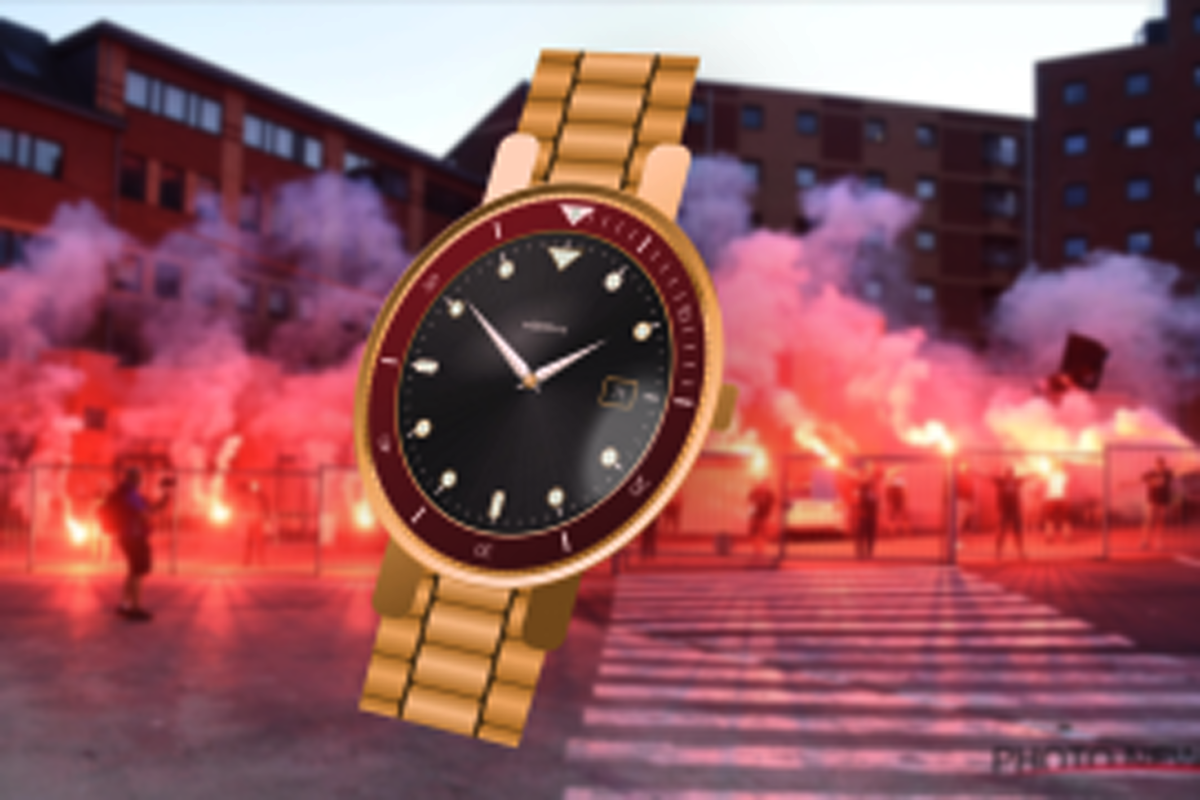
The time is 1h51
